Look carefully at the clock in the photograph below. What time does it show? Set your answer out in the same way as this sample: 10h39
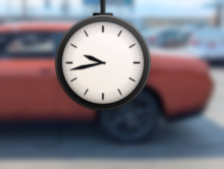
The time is 9h43
